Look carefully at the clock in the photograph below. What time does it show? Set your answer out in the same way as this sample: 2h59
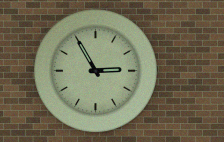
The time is 2h55
